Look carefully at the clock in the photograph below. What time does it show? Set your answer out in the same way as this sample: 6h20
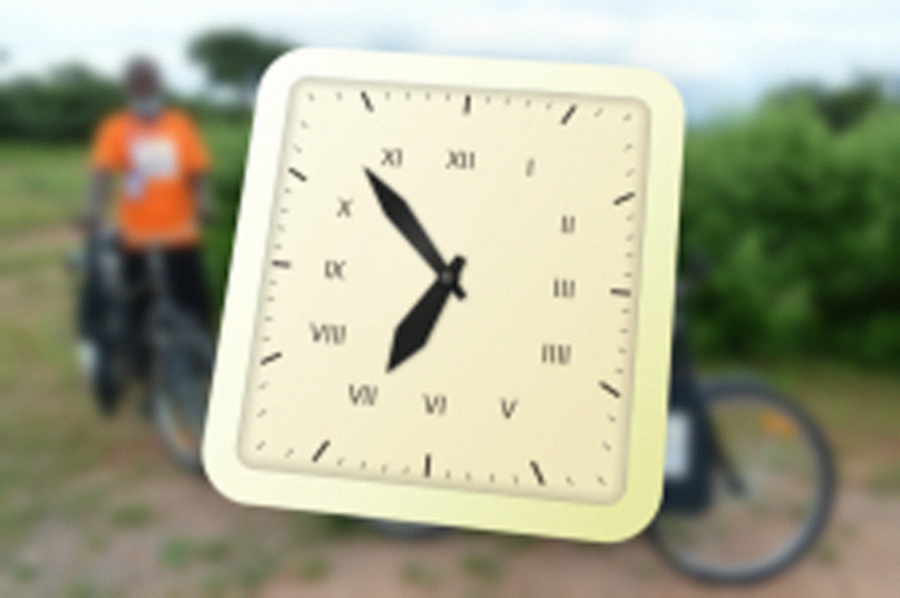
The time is 6h53
